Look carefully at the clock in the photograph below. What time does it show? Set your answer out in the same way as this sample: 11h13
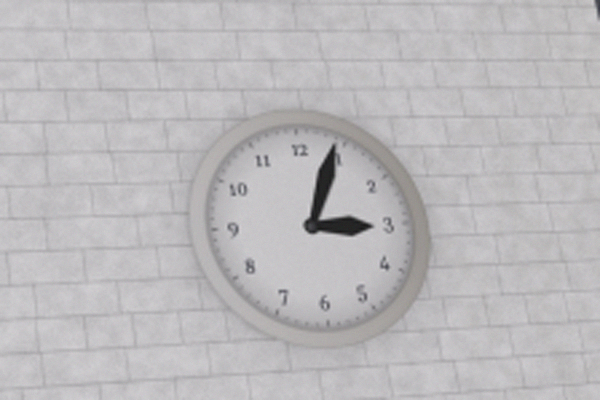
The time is 3h04
